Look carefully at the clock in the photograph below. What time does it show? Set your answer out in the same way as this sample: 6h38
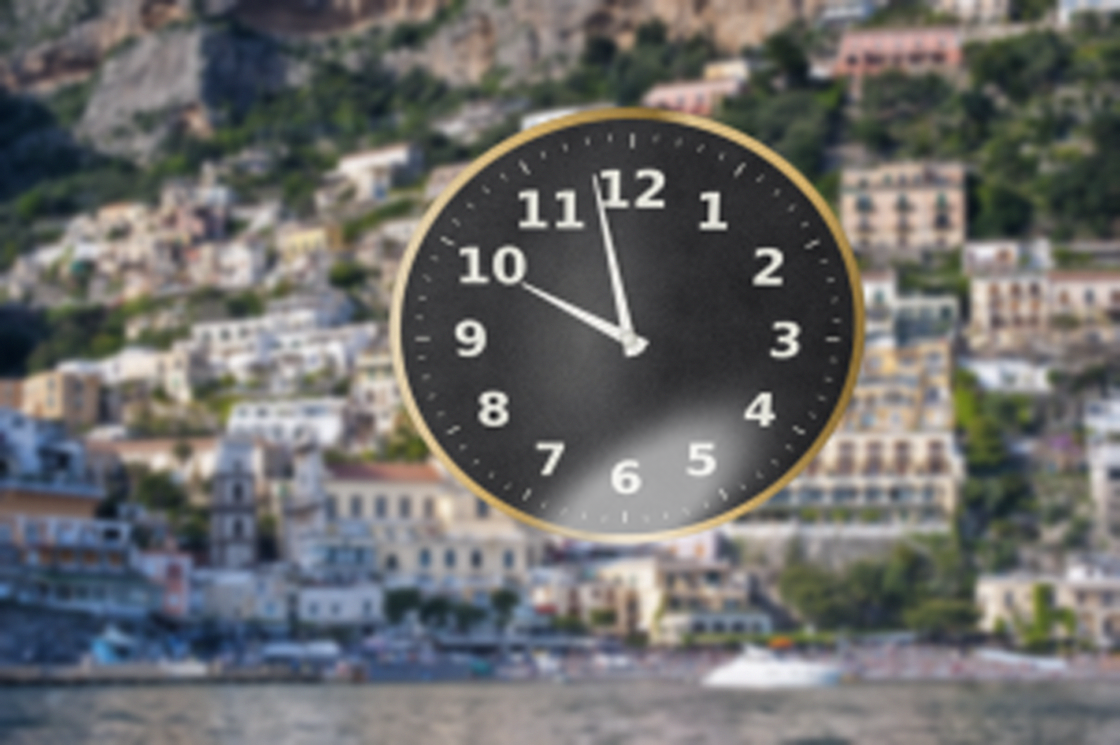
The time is 9h58
